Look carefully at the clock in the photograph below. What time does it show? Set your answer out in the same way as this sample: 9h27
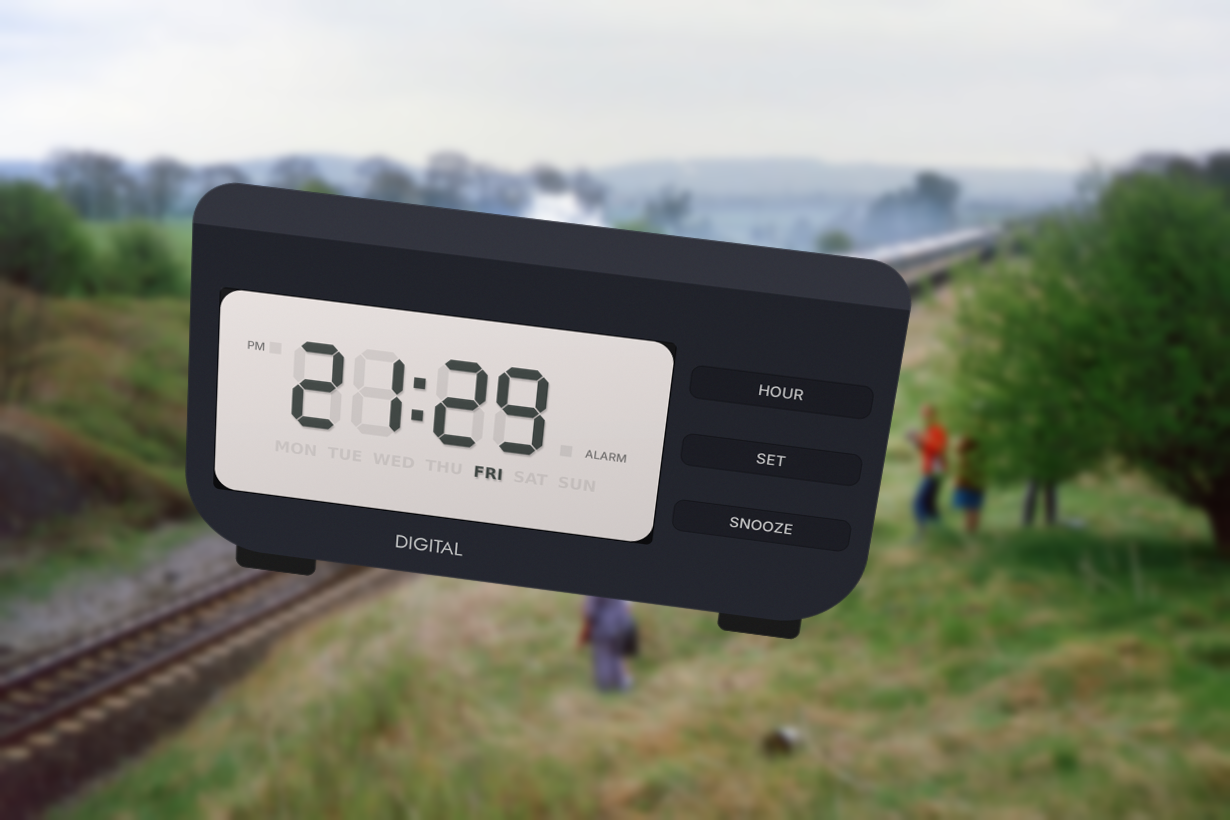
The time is 21h29
